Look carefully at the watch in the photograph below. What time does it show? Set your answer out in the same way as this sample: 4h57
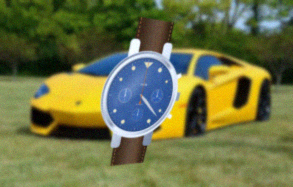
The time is 4h22
